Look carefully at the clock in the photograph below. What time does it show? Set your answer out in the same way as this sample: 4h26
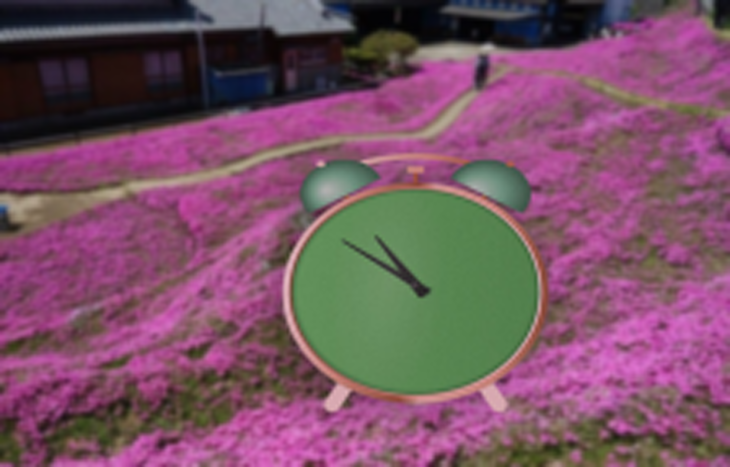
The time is 10h51
